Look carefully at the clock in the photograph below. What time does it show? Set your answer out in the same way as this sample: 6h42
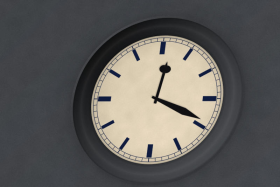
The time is 12h19
